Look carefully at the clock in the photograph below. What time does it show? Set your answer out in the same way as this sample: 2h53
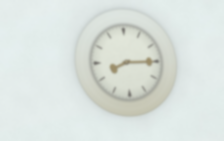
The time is 8h15
